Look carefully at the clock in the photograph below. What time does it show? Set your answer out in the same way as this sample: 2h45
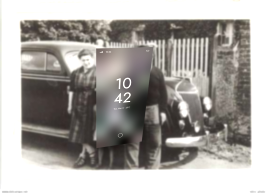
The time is 10h42
